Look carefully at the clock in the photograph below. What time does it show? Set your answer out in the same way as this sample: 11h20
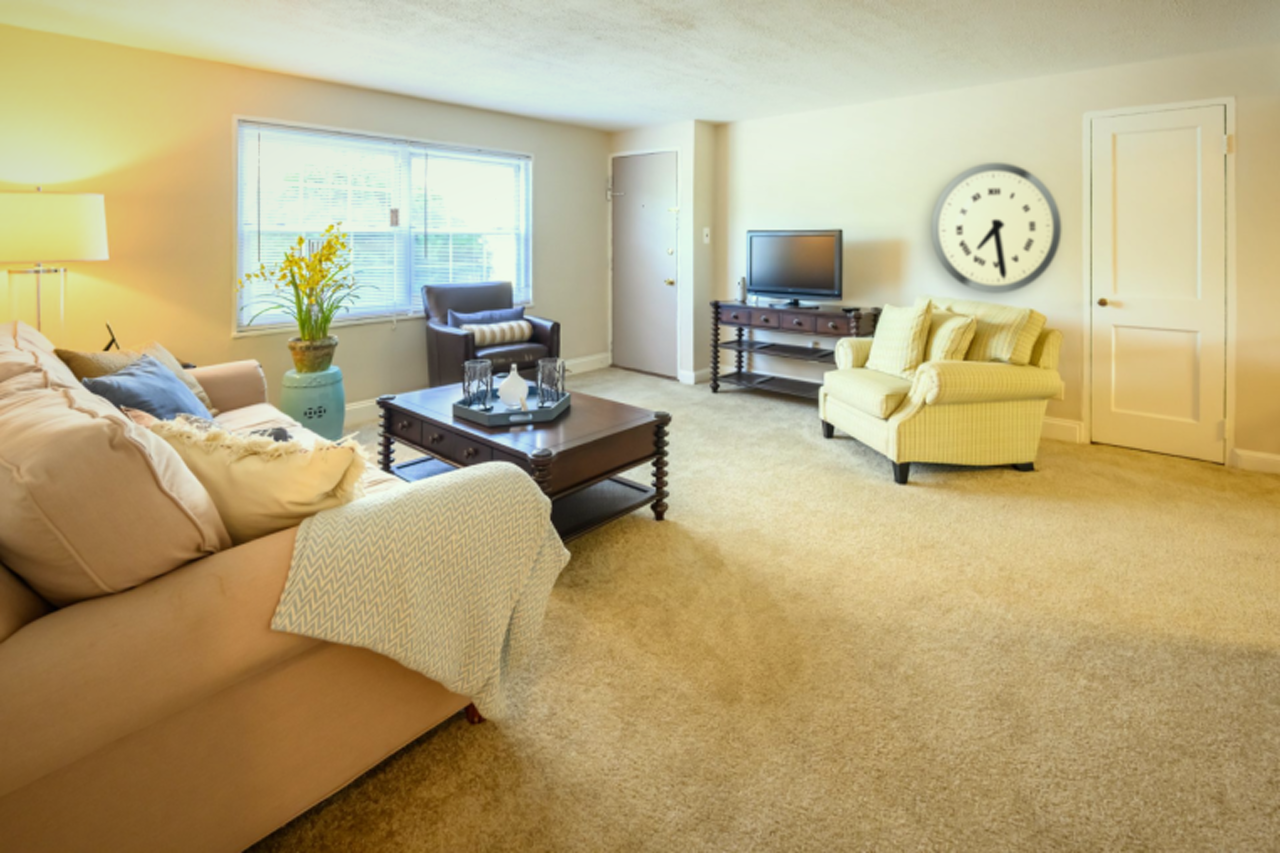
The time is 7h29
